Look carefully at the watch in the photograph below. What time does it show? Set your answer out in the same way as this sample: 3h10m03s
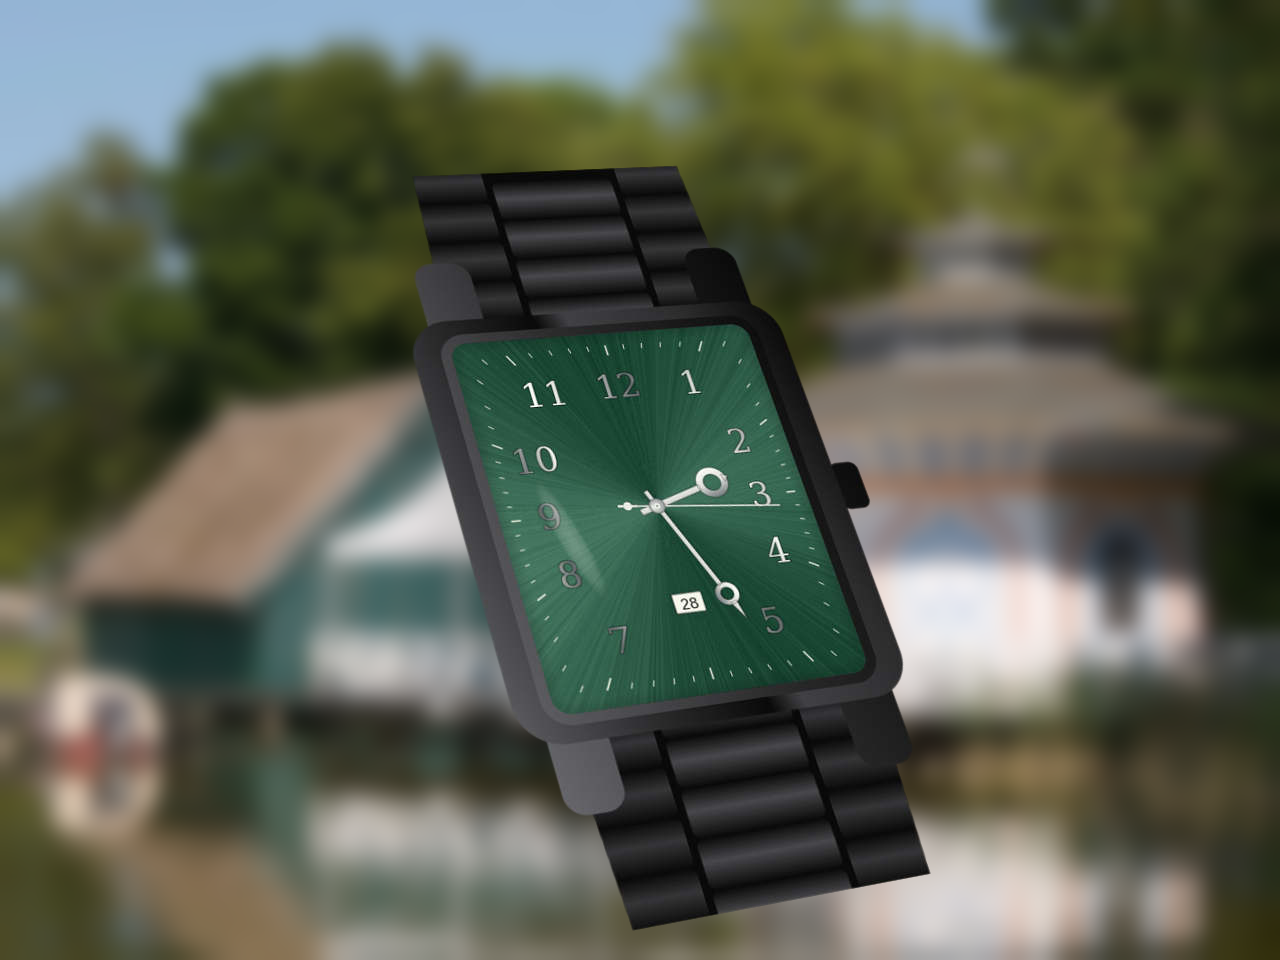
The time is 2h26m16s
